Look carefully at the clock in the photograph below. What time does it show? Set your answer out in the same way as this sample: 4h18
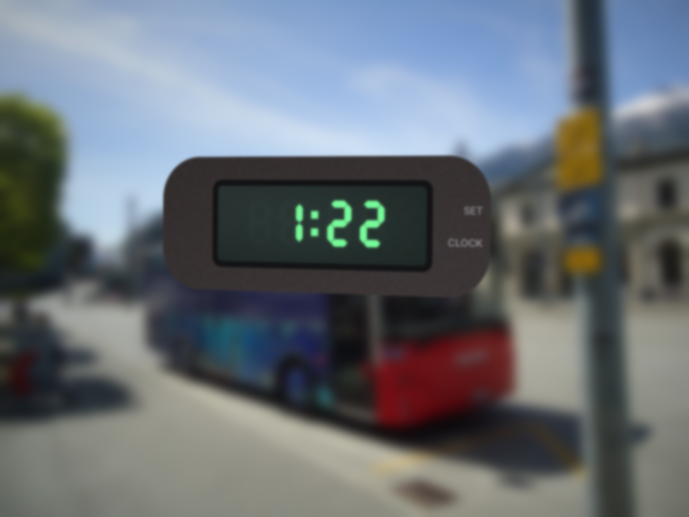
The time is 1h22
